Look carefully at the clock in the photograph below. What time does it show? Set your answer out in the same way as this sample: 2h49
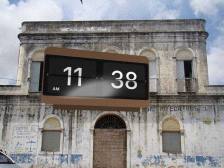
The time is 11h38
